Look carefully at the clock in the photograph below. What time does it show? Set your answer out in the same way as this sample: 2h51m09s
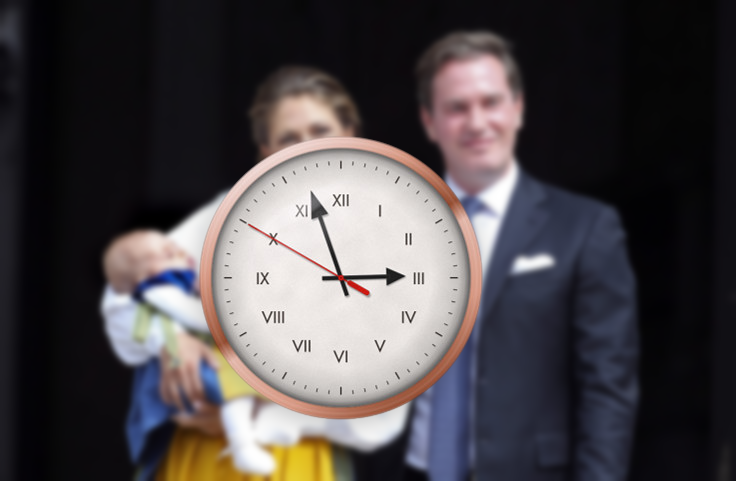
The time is 2h56m50s
